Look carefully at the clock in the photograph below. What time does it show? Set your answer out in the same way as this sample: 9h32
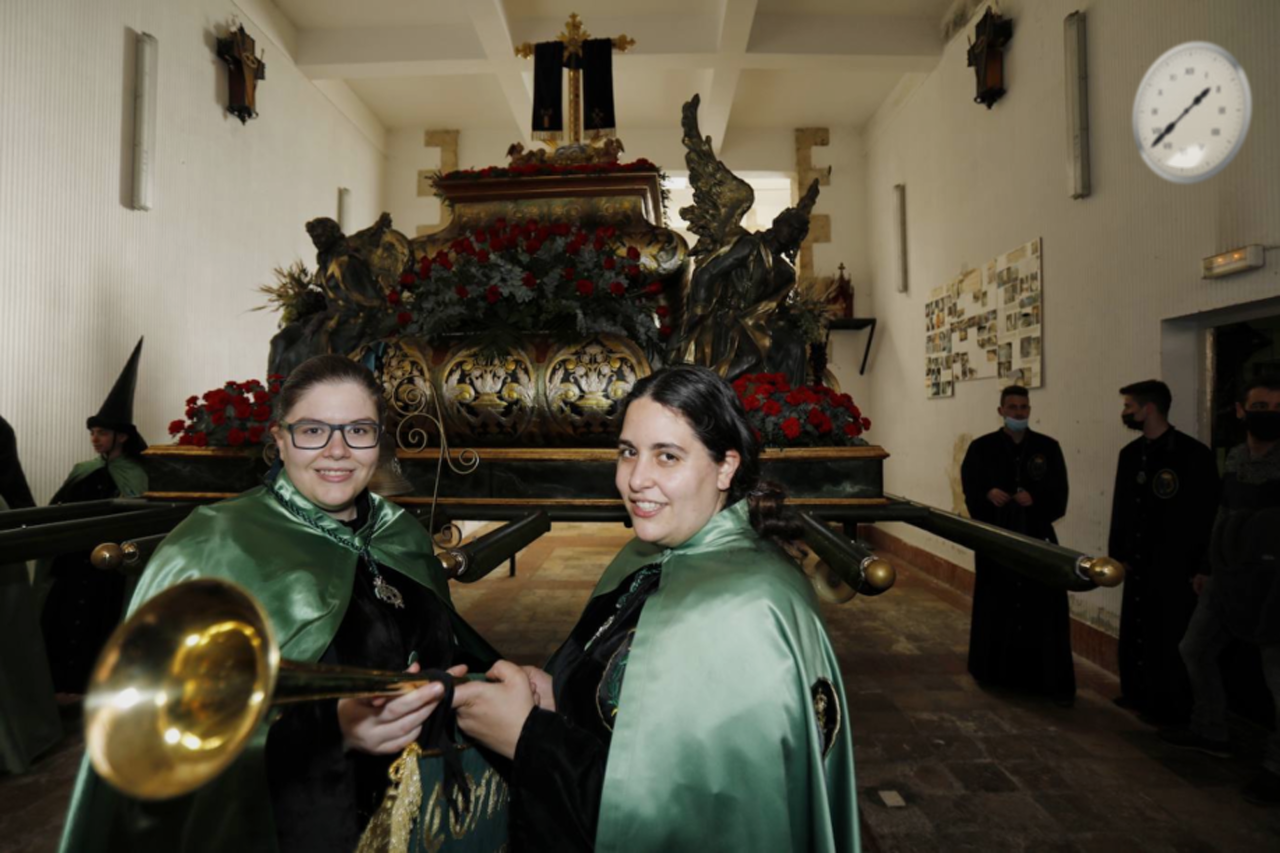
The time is 1h38
